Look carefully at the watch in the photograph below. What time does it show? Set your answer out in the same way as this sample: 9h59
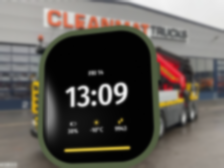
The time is 13h09
